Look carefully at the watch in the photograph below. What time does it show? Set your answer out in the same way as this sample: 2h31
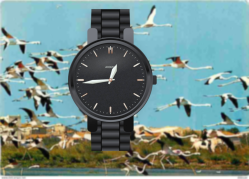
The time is 12h44
